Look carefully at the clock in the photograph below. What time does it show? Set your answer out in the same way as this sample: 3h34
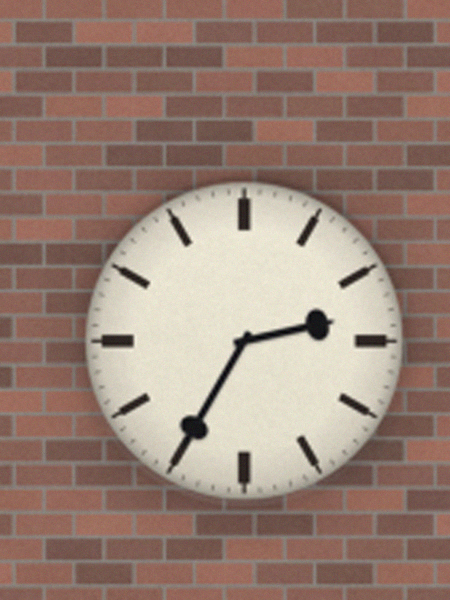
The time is 2h35
